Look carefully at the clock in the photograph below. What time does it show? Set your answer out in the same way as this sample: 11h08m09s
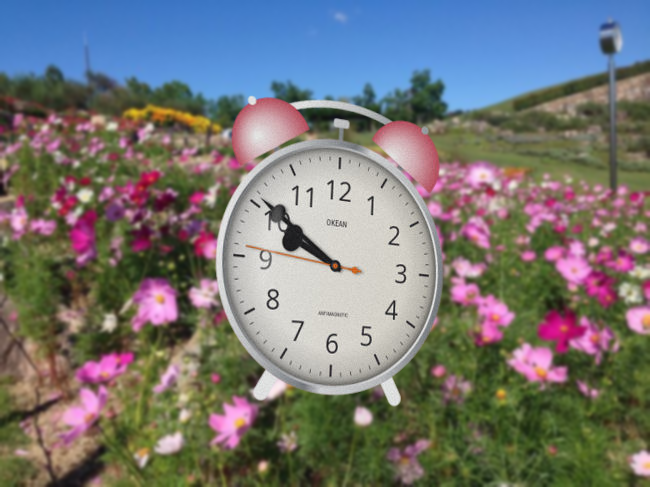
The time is 9h50m46s
